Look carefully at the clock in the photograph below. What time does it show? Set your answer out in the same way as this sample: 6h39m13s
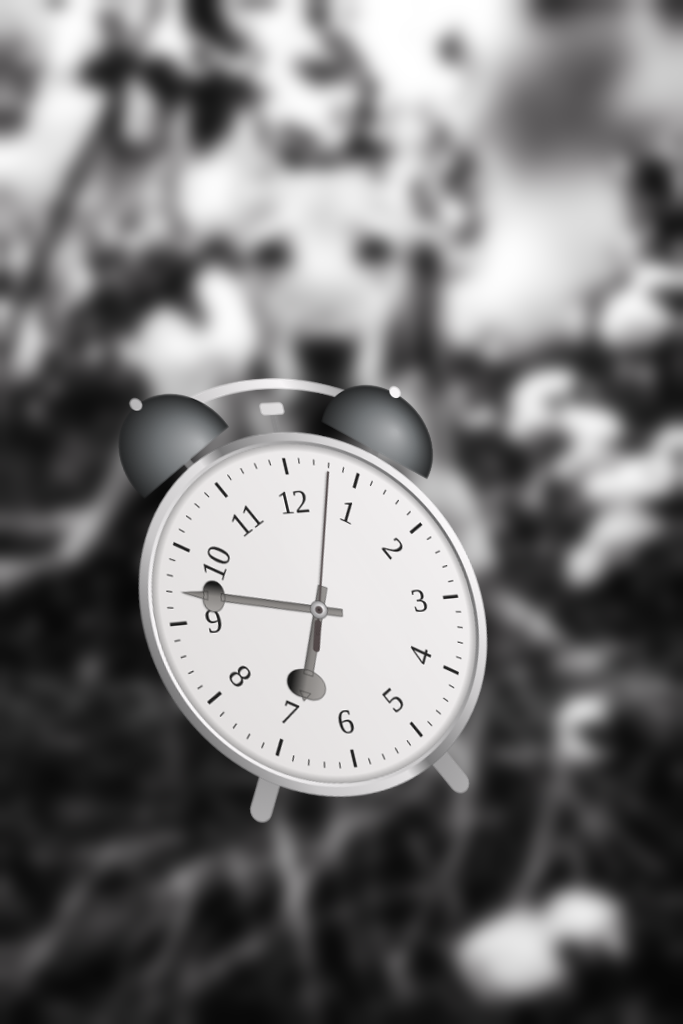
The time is 6h47m03s
